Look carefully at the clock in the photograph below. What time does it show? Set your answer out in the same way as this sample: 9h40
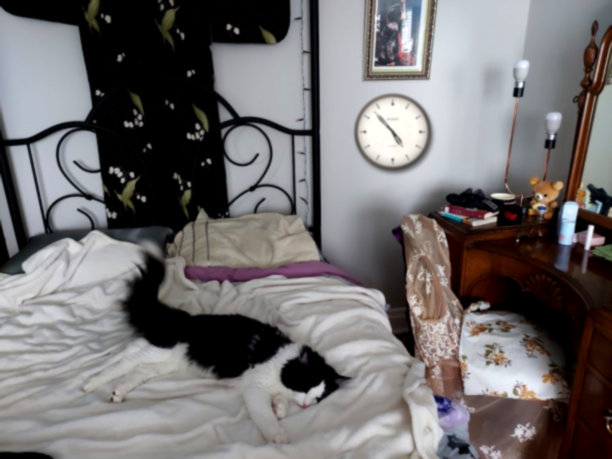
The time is 4h53
